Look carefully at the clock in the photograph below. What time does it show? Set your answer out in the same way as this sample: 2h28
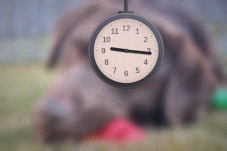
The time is 9h16
